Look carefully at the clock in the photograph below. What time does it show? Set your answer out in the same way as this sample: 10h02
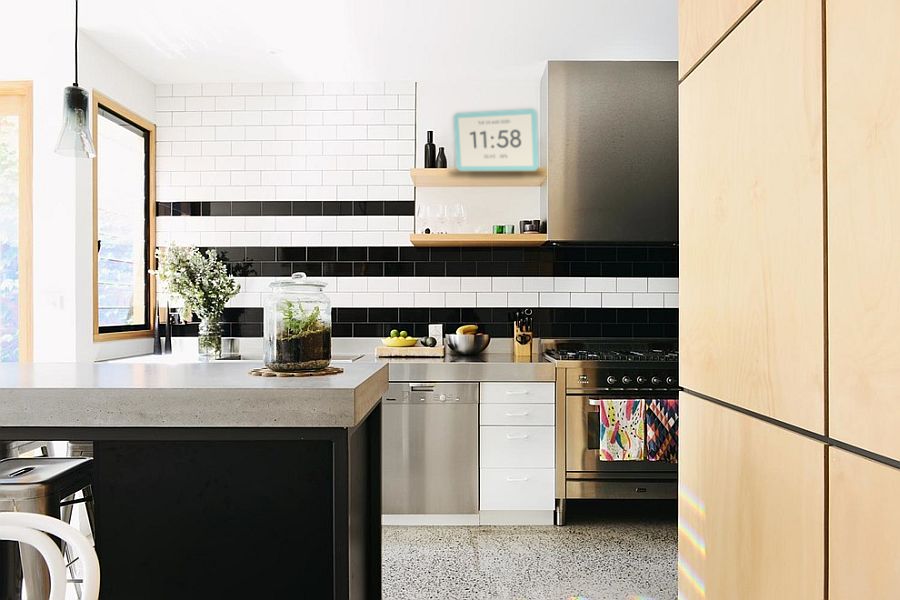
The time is 11h58
